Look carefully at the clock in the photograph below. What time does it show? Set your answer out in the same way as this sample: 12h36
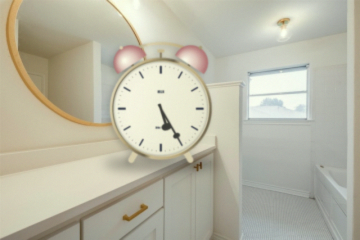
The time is 5h25
